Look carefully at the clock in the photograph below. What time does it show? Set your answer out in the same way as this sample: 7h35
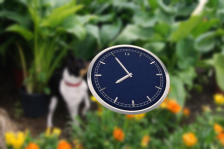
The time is 7h55
